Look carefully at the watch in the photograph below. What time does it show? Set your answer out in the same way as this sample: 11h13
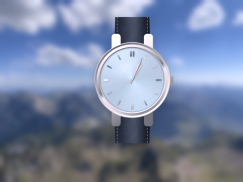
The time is 1h04
